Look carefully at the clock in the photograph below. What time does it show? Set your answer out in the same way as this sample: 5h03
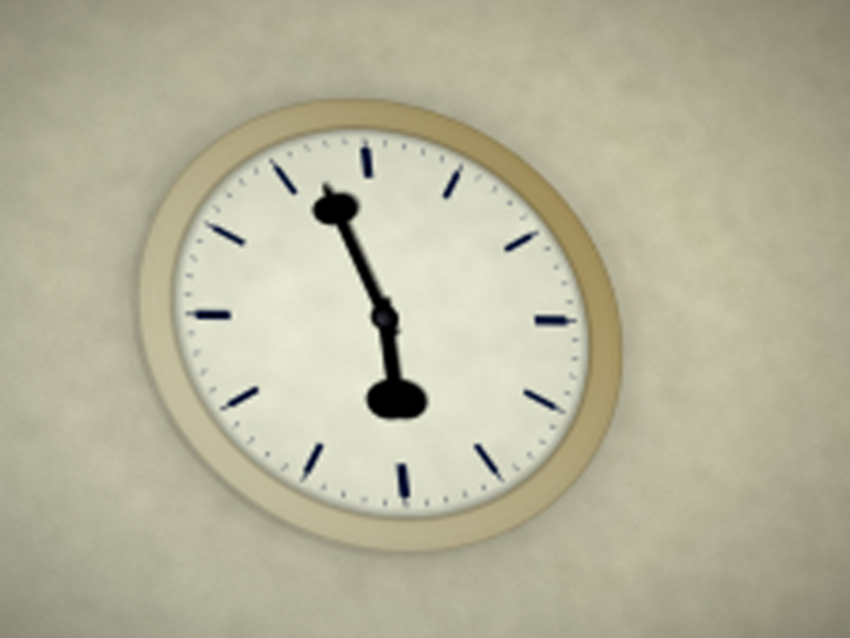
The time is 5h57
